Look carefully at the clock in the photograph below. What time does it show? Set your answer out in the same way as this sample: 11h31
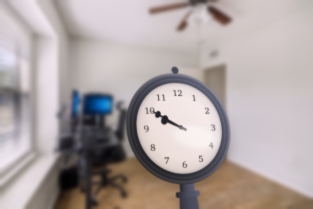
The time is 9h50
